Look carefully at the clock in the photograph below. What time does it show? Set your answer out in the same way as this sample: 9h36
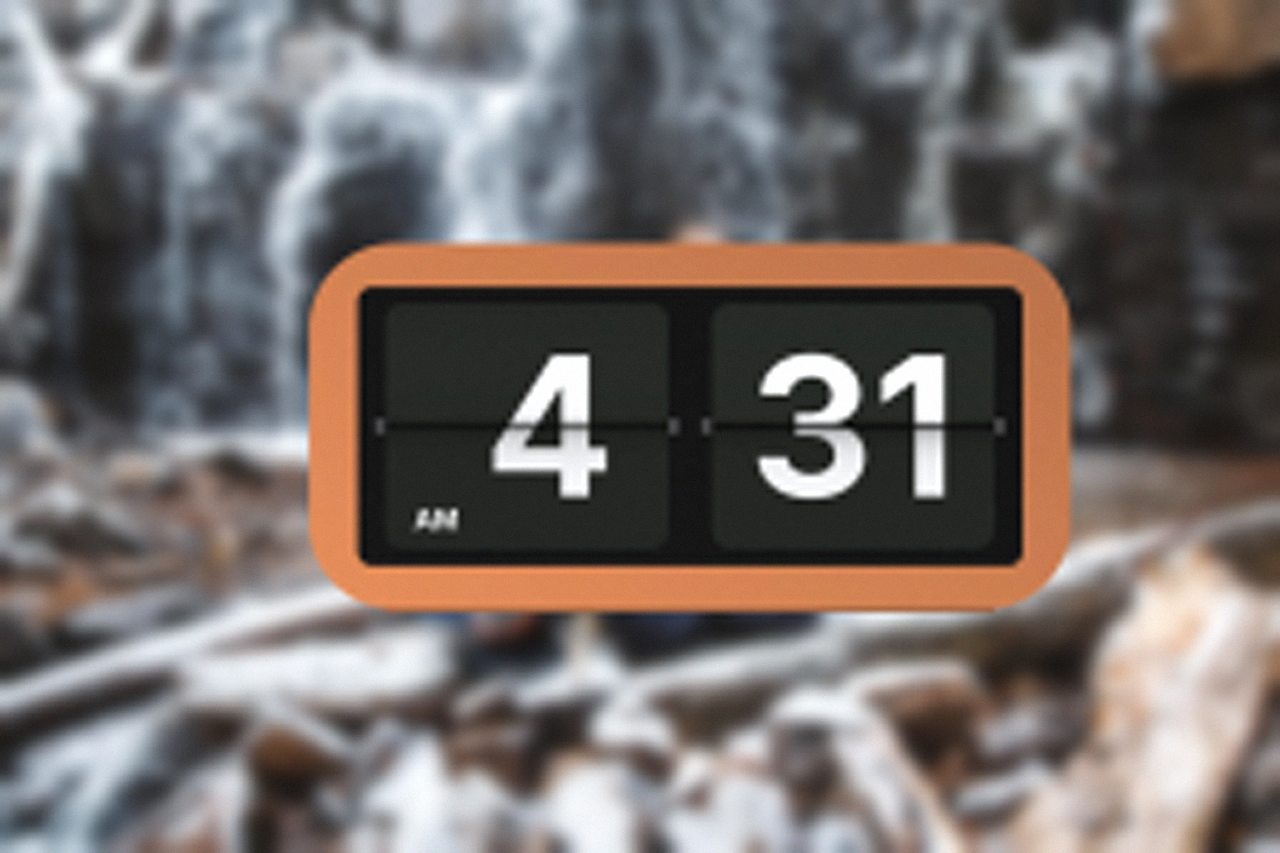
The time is 4h31
